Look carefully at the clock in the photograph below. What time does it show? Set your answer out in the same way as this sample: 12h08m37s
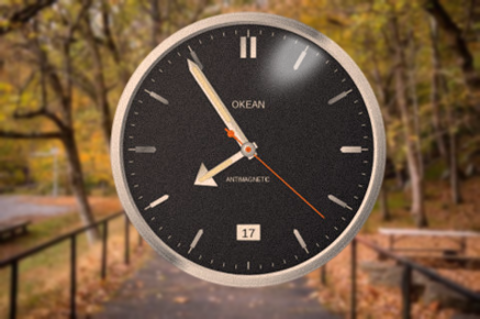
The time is 7h54m22s
